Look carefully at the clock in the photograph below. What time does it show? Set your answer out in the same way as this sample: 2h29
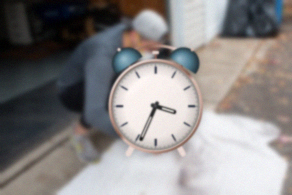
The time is 3h34
